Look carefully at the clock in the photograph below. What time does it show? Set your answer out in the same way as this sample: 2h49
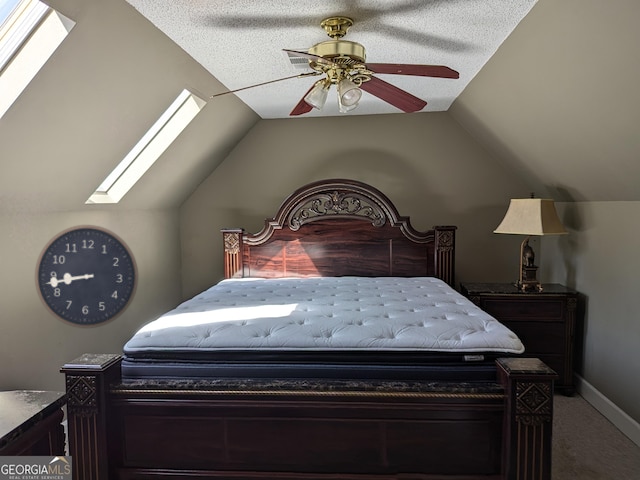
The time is 8h43
